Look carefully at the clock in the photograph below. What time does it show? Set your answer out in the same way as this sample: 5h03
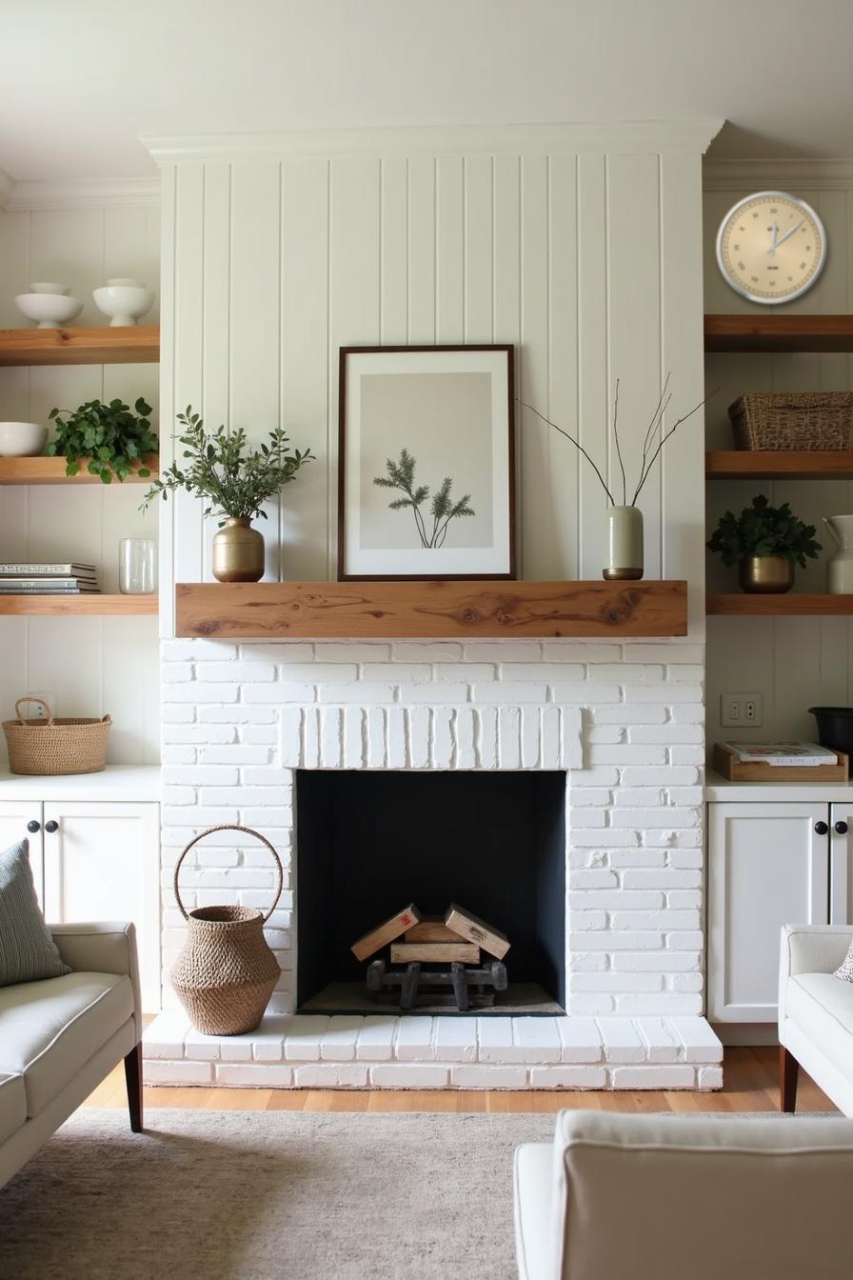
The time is 12h08
